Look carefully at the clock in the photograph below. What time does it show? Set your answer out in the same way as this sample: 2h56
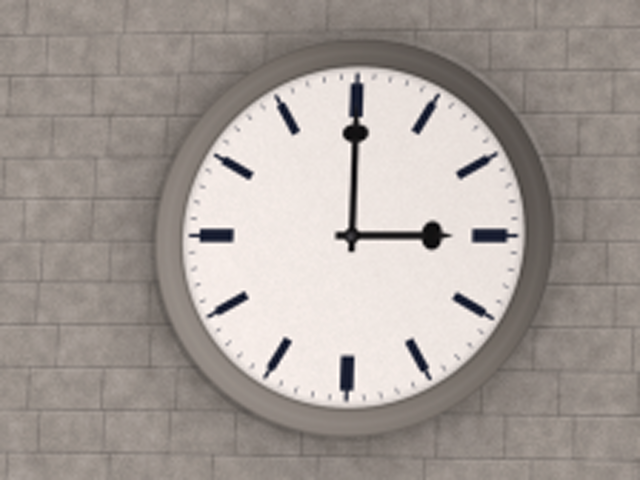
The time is 3h00
